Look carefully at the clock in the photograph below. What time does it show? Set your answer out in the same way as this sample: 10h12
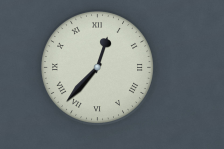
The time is 12h37
